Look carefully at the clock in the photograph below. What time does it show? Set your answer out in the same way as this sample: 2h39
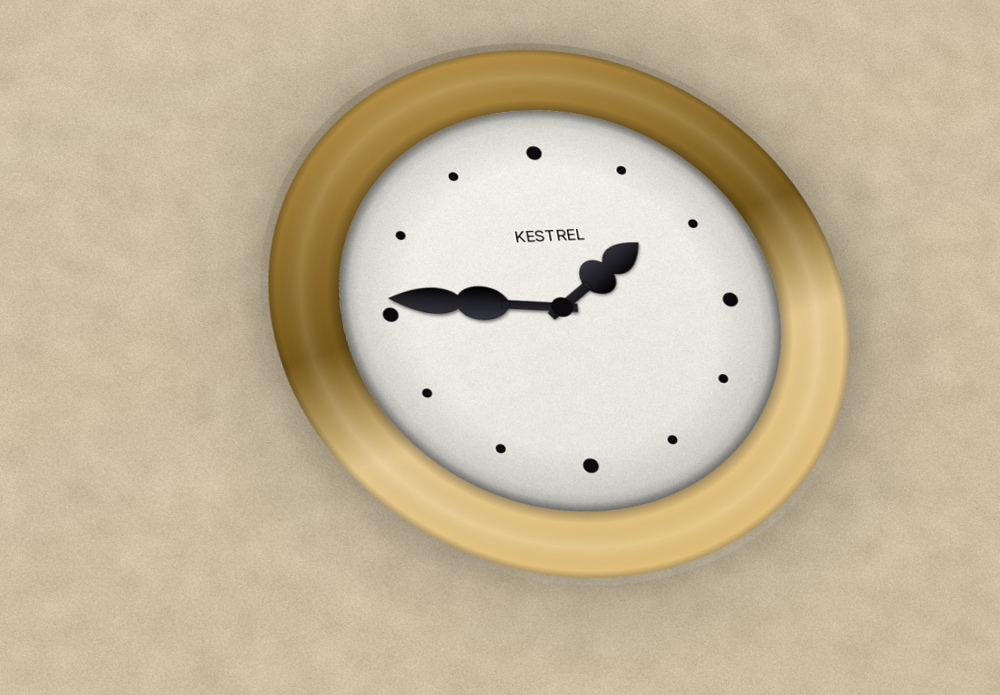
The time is 1h46
